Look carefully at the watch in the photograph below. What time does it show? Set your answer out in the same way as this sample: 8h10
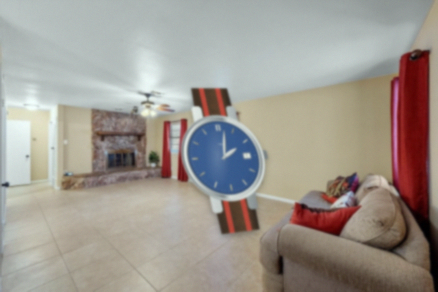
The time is 2h02
